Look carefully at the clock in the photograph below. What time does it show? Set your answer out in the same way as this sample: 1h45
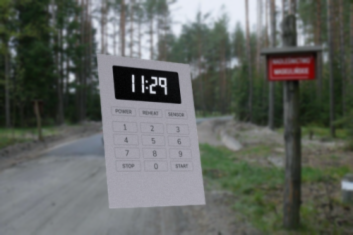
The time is 11h29
